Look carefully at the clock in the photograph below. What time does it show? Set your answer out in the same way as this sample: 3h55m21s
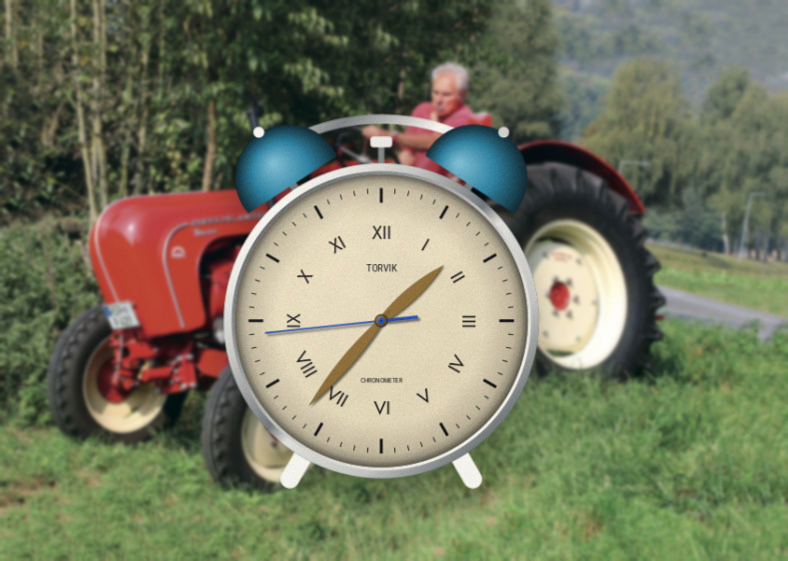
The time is 1h36m44s
